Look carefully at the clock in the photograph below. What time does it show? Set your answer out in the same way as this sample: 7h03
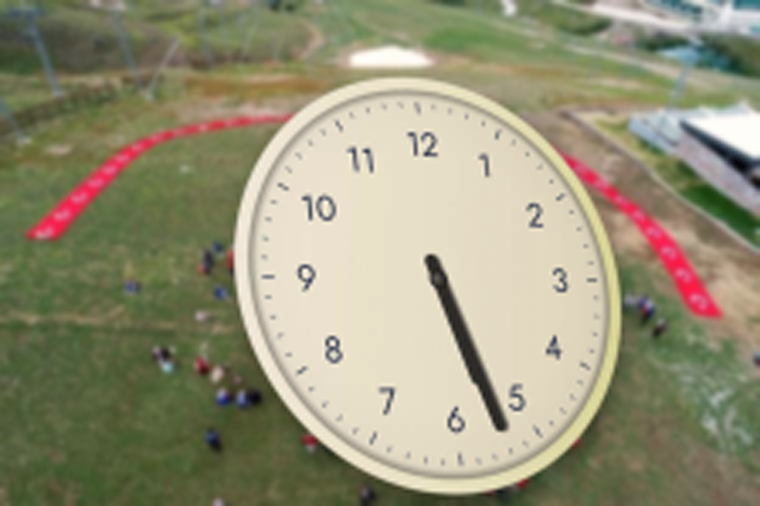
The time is 5h27
